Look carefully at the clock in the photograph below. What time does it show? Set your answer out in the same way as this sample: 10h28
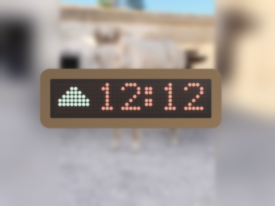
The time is 12h12
